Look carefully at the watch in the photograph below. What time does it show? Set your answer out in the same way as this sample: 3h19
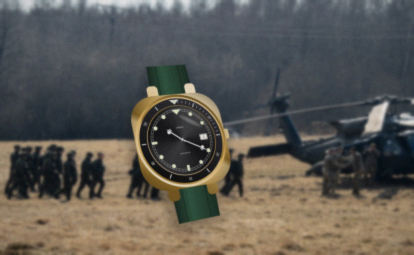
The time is 10h20
